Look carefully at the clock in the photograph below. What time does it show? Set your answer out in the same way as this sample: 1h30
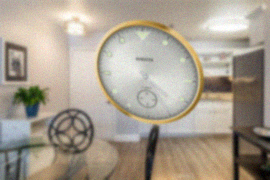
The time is 4h25
